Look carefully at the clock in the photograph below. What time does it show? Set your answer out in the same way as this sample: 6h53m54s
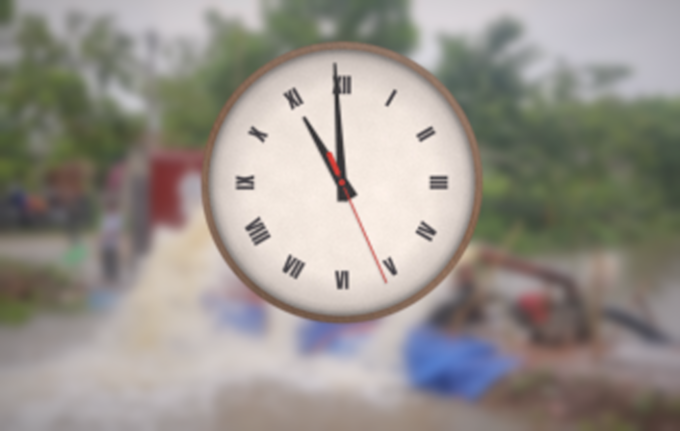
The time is 10h59m26s
